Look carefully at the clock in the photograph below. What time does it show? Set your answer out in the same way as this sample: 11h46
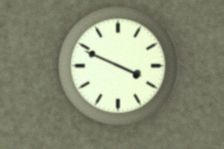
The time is 3h49
